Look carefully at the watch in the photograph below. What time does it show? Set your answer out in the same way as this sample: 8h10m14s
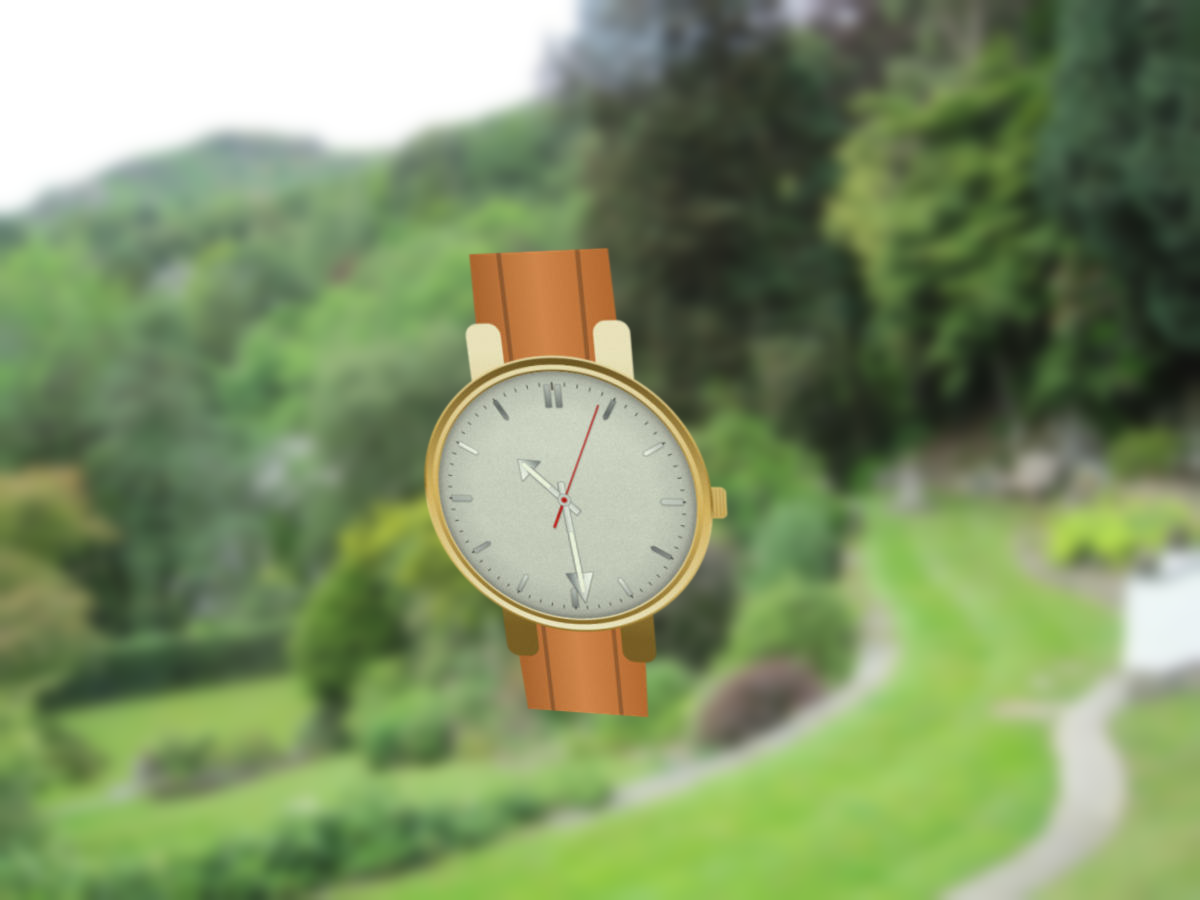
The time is 10h29m04s
